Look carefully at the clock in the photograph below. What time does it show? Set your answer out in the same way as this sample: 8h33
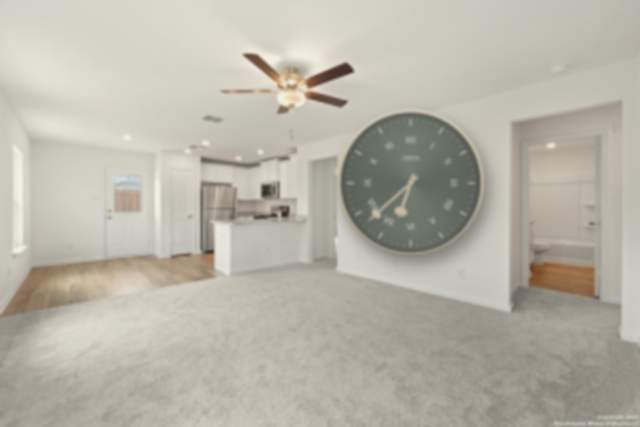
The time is 6h38
